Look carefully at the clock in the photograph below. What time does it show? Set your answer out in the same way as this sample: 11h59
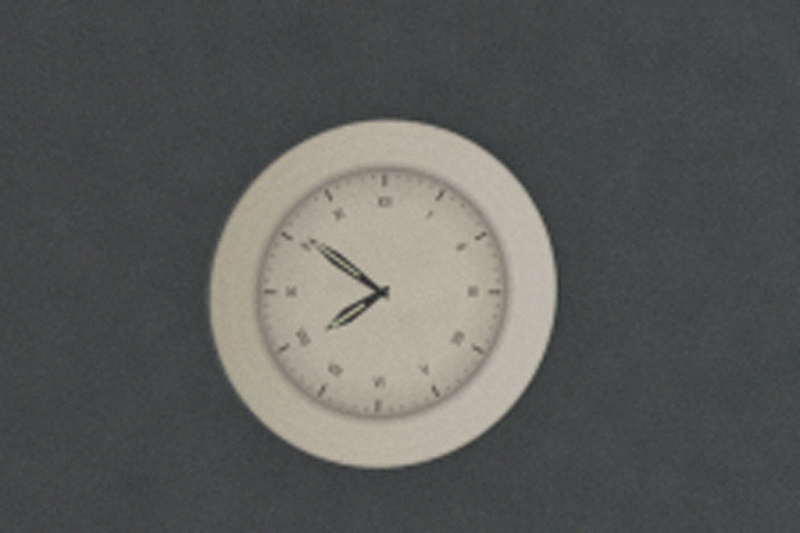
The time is 7h51
